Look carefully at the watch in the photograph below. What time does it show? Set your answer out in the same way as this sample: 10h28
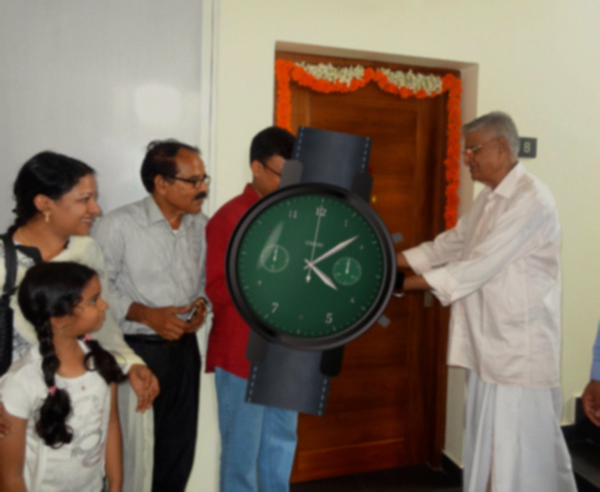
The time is 4h08
